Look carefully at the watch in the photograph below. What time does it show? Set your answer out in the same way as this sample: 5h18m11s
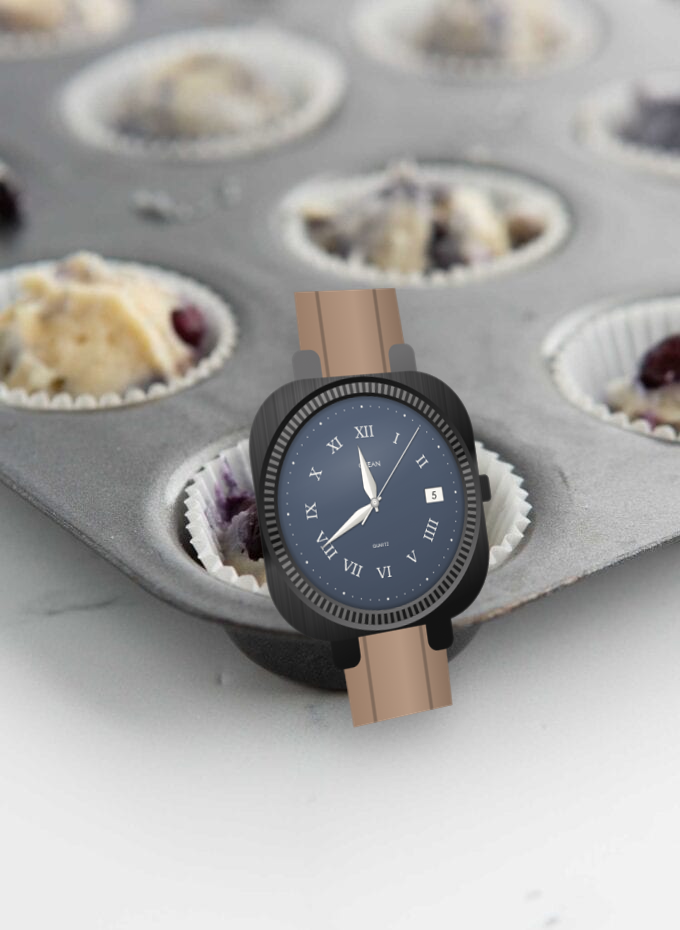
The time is 11h40m07s
